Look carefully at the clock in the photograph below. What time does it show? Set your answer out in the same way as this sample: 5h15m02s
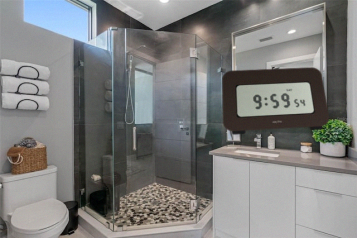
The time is 9h59m54s
